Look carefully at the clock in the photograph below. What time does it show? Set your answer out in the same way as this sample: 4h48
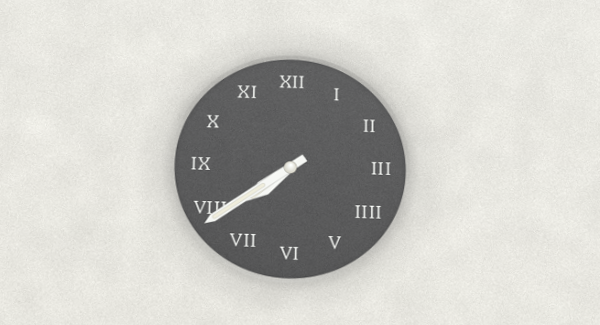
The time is 7h39
